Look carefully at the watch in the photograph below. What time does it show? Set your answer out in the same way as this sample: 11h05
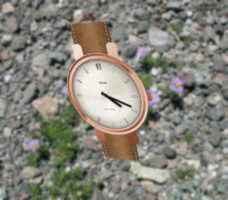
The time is 4h19
